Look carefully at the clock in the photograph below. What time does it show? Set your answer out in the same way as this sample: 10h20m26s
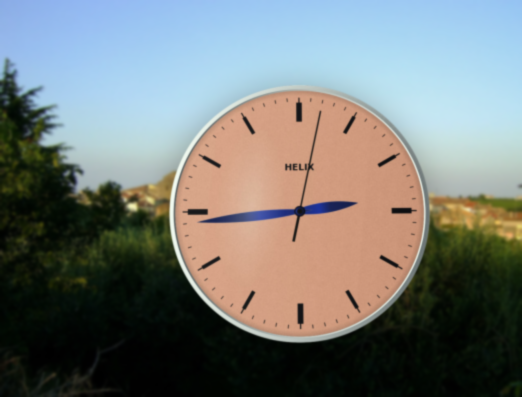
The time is 2h44m02s
